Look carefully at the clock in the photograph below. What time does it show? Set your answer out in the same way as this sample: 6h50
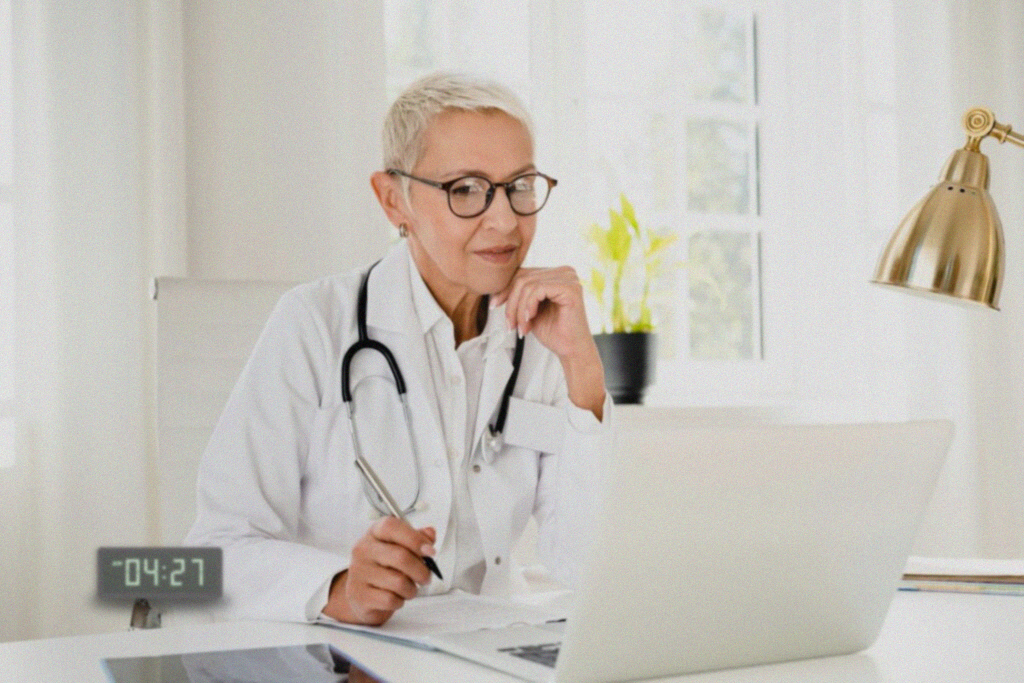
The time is 4h27
